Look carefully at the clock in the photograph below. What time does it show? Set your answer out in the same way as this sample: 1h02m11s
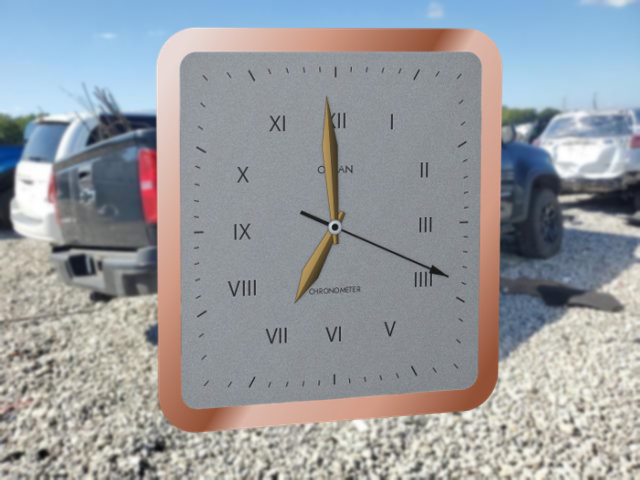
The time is 6h59m19s
